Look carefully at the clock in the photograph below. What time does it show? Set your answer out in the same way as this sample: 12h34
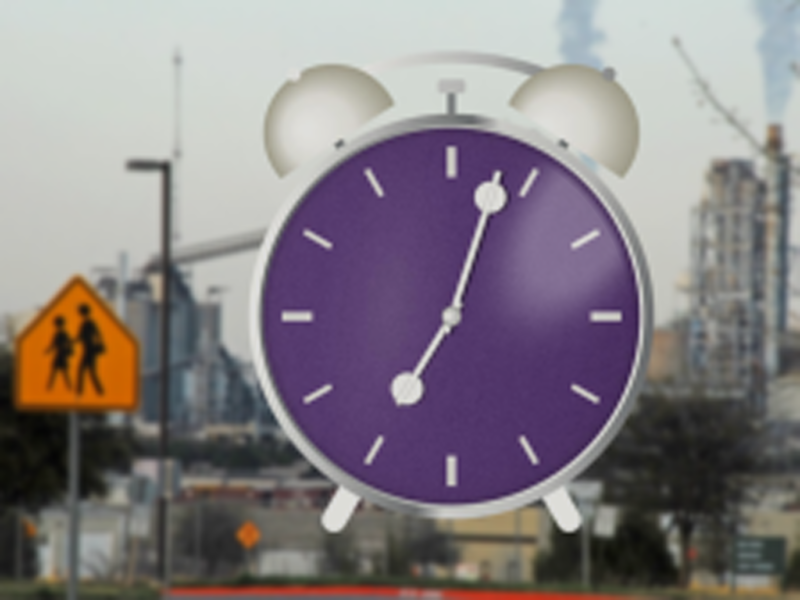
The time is 7h03
